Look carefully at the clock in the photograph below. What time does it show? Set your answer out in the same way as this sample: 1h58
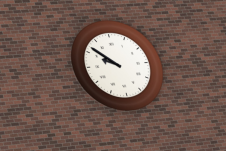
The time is 9h52
